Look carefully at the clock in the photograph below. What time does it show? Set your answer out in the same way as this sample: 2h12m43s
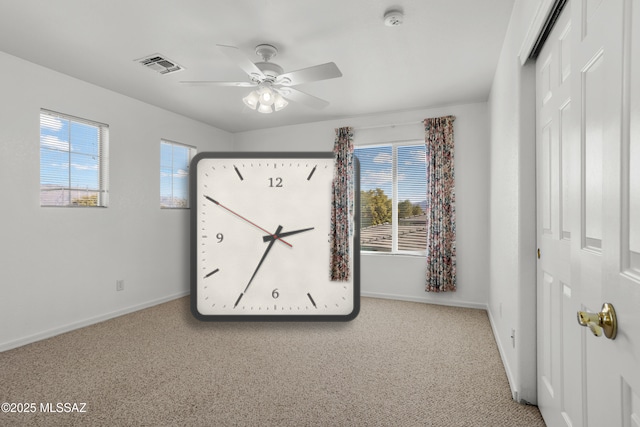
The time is 2h34m50s
